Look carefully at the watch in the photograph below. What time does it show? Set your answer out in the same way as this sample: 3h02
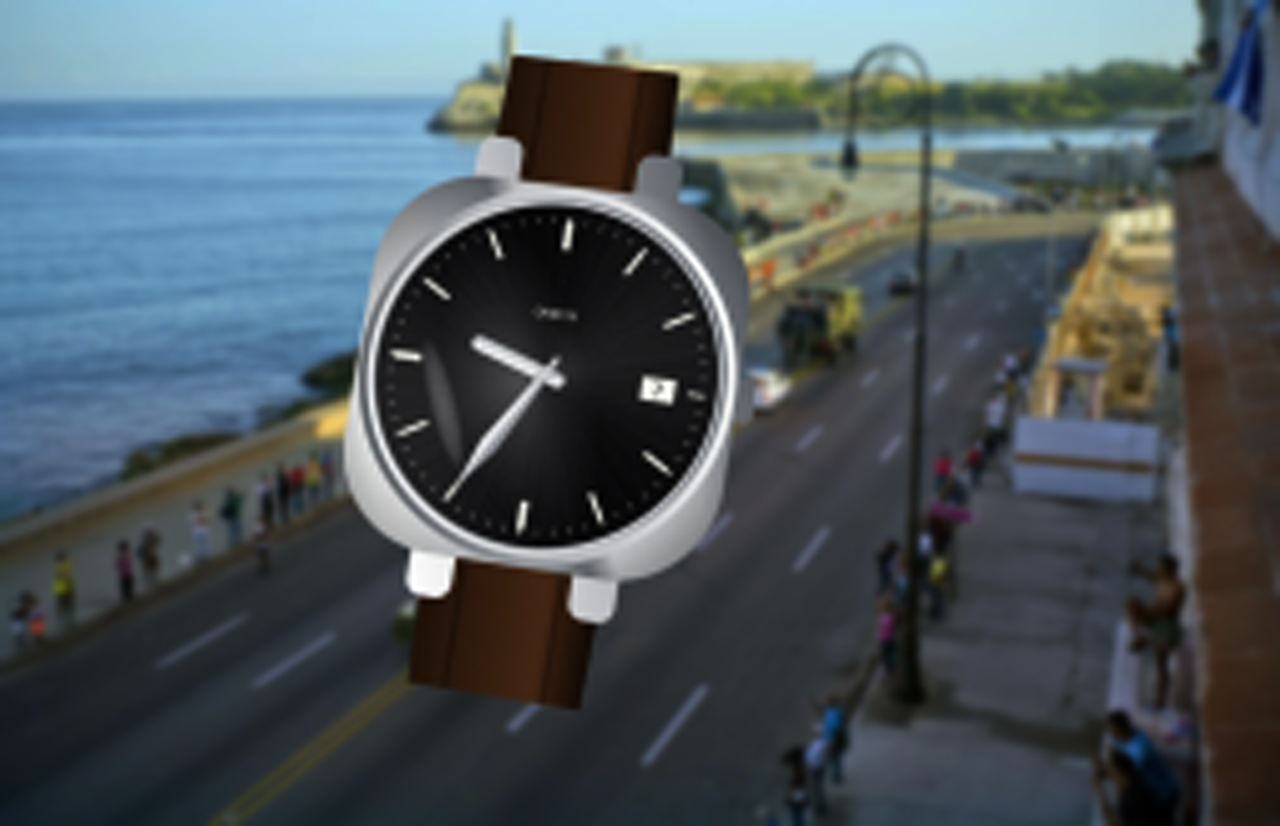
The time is 9h35
